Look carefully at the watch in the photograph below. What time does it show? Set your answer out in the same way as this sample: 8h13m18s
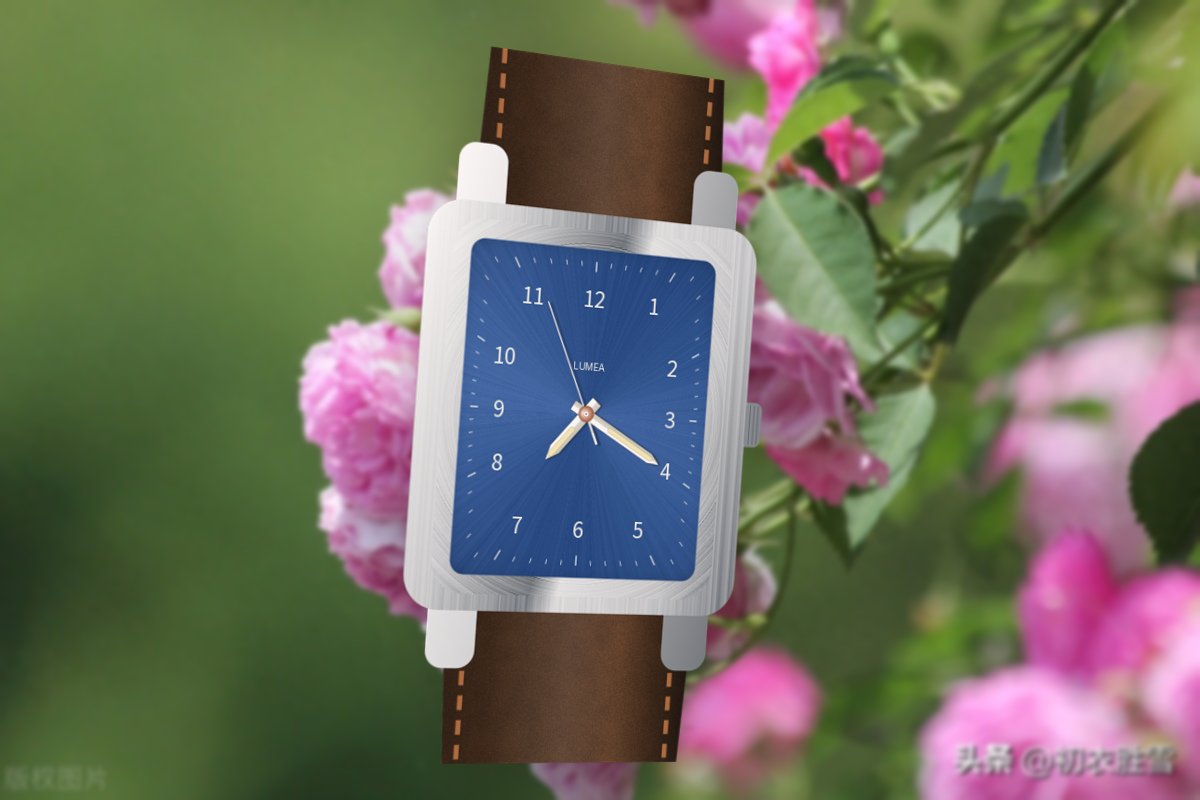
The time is 7h19m56s
